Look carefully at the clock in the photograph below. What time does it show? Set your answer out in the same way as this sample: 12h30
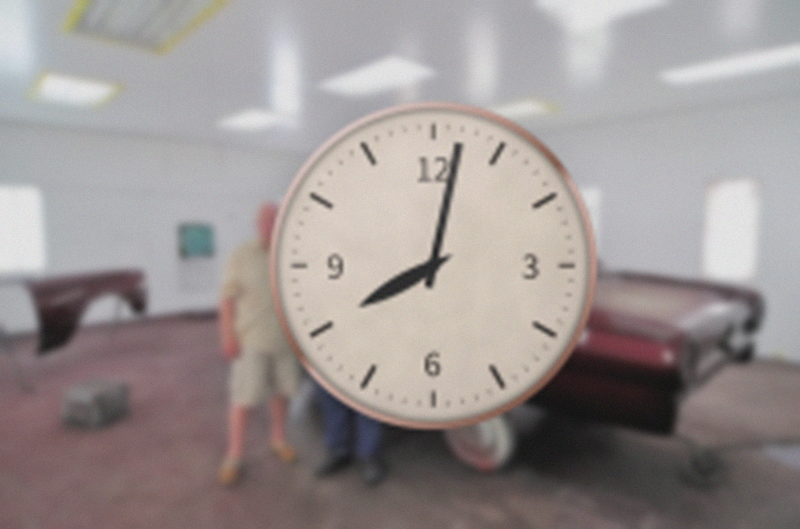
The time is 8h02
